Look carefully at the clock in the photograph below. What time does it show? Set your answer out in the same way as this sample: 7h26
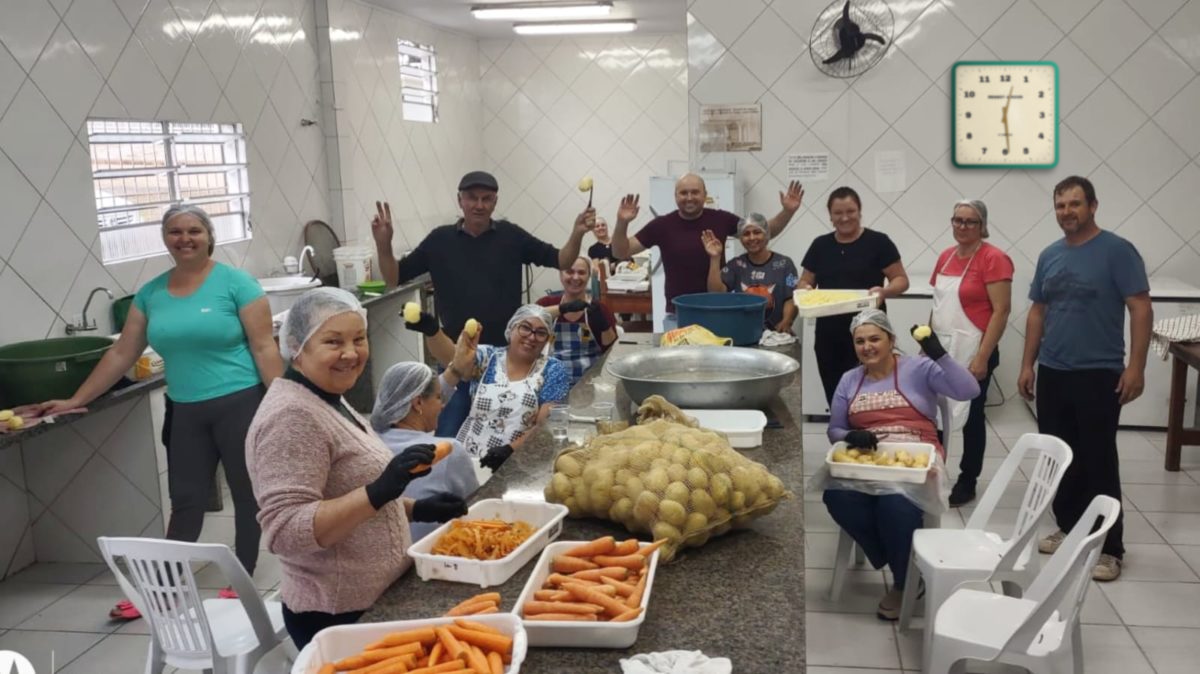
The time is 12h29
